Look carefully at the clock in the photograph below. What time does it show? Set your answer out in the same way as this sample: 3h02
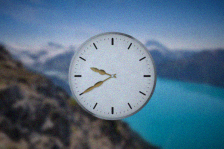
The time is 9h40
